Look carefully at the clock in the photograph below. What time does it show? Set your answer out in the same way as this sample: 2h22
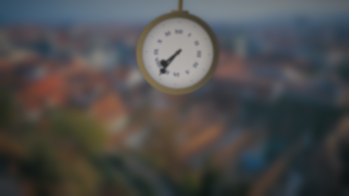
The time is 7h36
